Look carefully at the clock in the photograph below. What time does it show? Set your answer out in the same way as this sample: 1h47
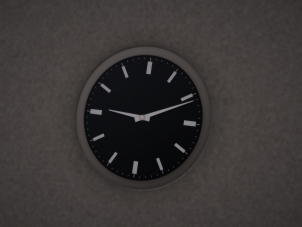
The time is 9h11
